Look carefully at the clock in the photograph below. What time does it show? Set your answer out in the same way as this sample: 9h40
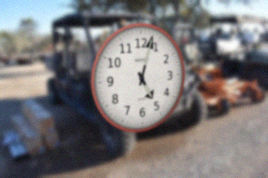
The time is 5h03
